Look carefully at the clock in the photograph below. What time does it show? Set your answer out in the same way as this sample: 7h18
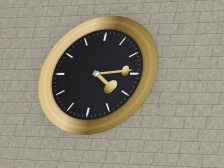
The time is 4h14
